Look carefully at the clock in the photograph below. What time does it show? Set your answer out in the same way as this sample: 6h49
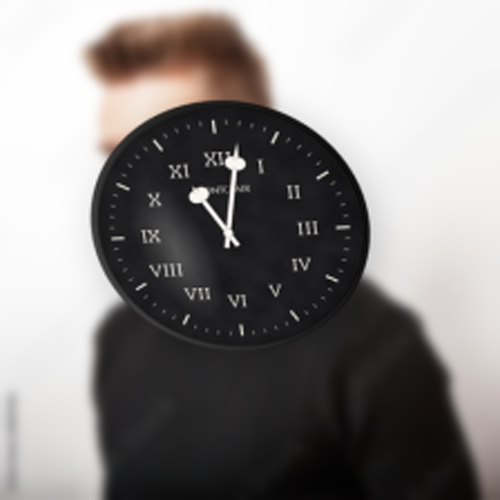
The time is 11h02
